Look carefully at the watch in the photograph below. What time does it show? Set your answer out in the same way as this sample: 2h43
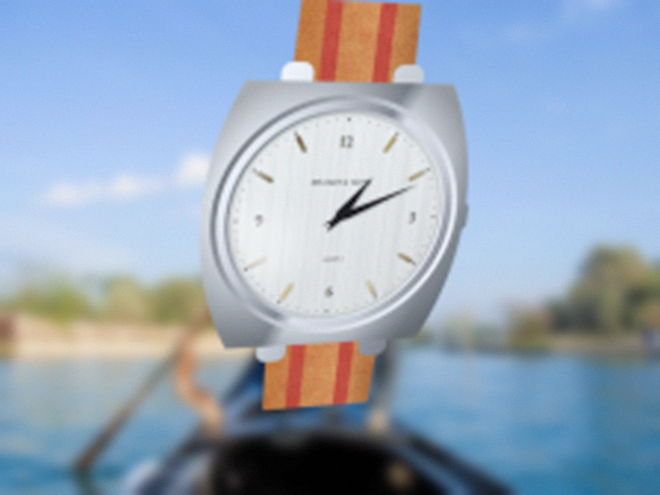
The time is 1h11
